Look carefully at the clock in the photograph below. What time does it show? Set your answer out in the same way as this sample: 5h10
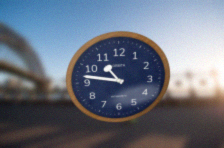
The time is 10h47
